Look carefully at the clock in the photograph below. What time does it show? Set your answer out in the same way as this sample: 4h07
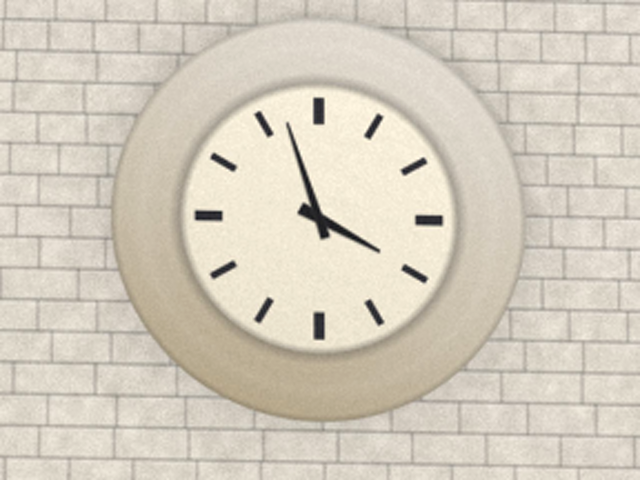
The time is 3h57
